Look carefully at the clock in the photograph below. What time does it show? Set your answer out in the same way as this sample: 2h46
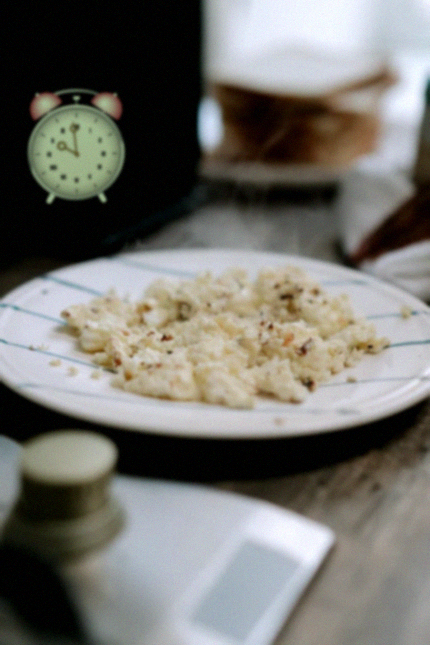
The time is 9h59
